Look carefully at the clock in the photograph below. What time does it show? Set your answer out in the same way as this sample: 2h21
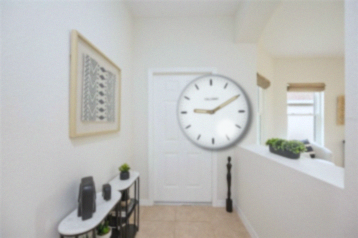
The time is 9h10
